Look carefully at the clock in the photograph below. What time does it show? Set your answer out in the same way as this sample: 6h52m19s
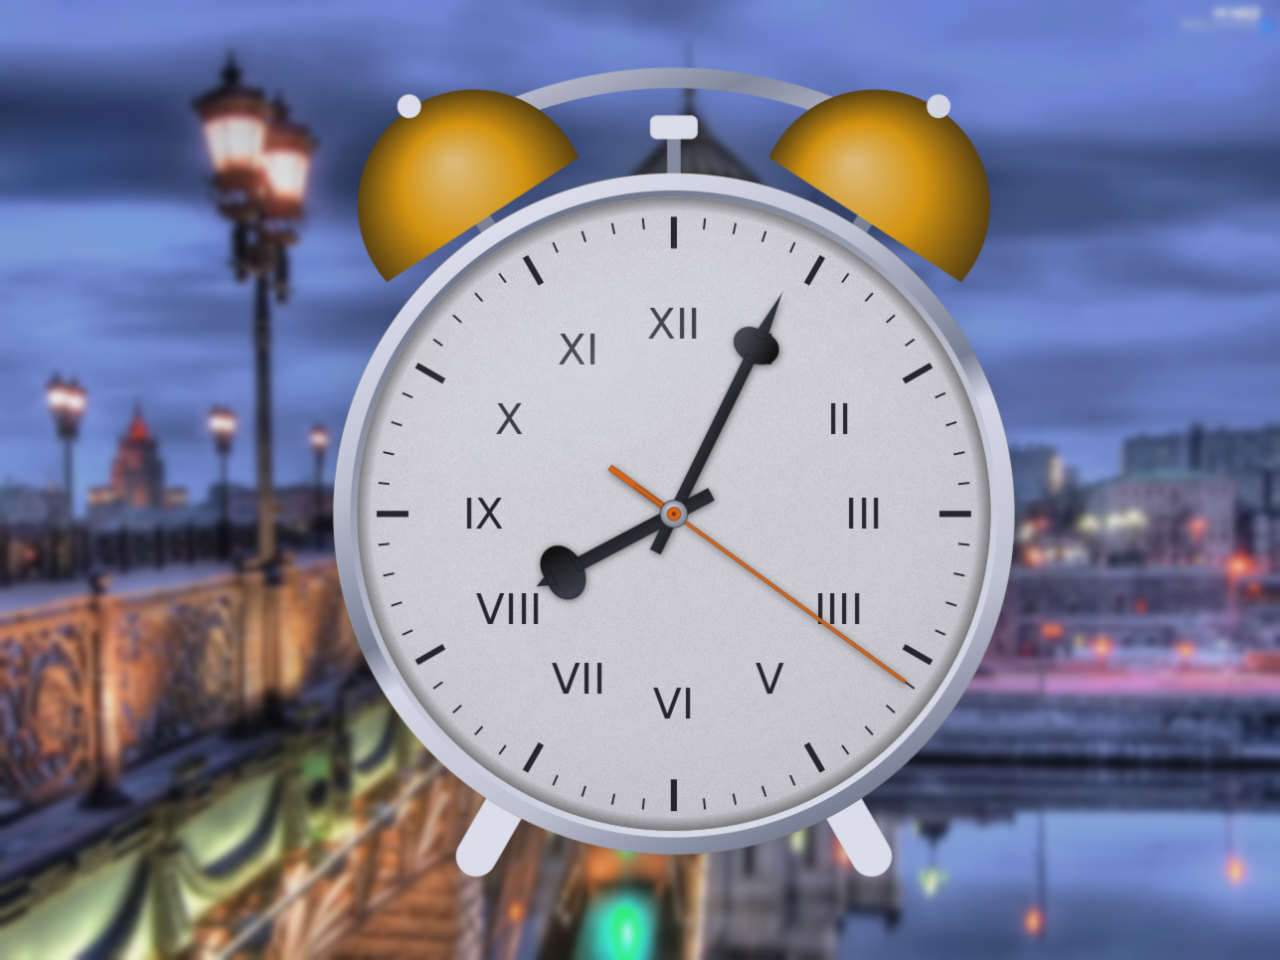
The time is 8h04m21s
